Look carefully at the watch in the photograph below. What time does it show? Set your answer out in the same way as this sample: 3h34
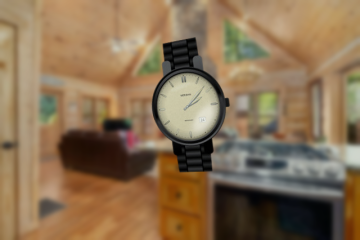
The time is 2h08
